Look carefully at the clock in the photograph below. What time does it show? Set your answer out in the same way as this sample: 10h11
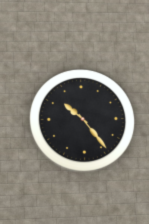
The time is 10h24
